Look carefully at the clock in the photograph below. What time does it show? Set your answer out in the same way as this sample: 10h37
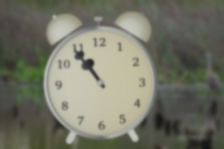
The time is 10h54
